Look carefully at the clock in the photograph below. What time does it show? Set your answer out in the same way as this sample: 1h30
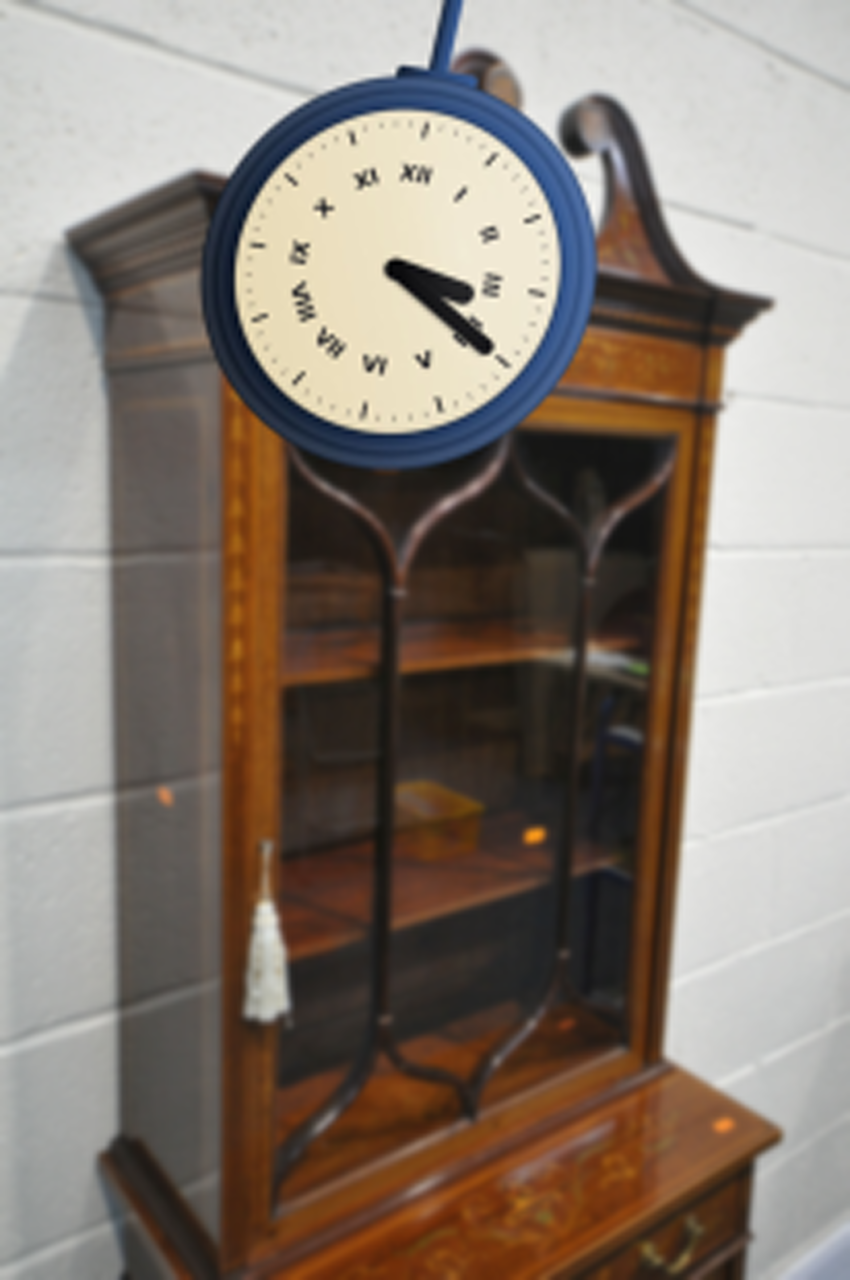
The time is 3h20
